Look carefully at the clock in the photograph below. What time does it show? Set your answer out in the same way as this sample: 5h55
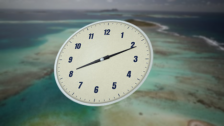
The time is 8h11
